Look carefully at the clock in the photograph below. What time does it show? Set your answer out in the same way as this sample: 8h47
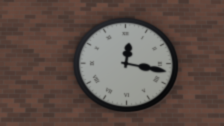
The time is 12h17
